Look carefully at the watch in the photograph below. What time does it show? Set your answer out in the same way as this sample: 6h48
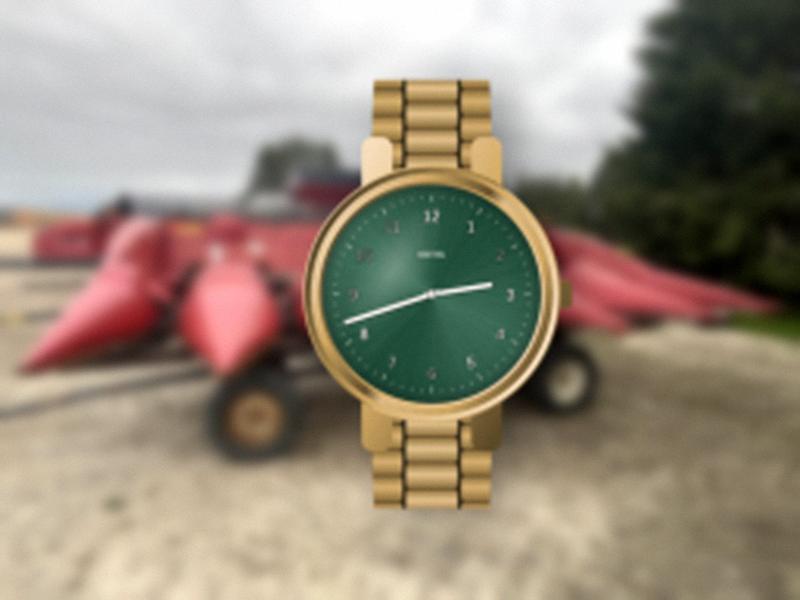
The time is 2h42
